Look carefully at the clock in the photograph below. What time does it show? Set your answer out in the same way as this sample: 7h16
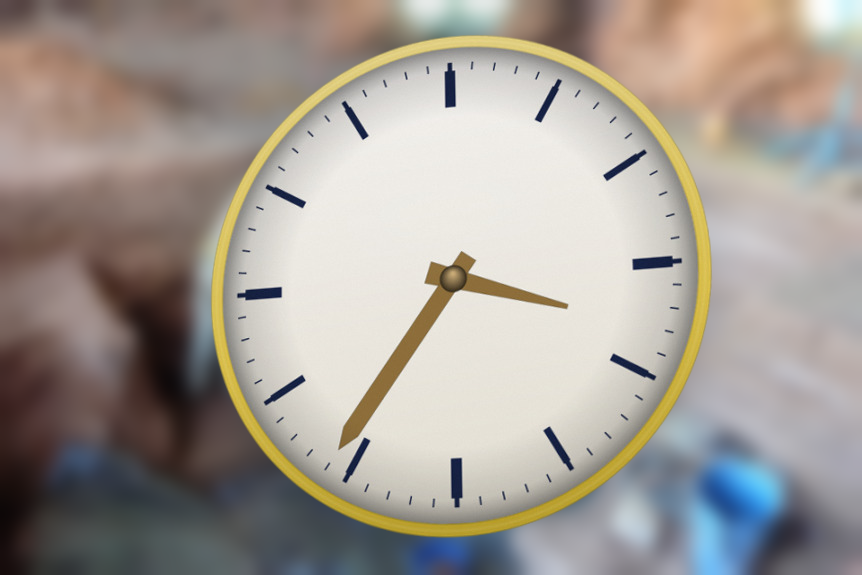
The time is 3h36
